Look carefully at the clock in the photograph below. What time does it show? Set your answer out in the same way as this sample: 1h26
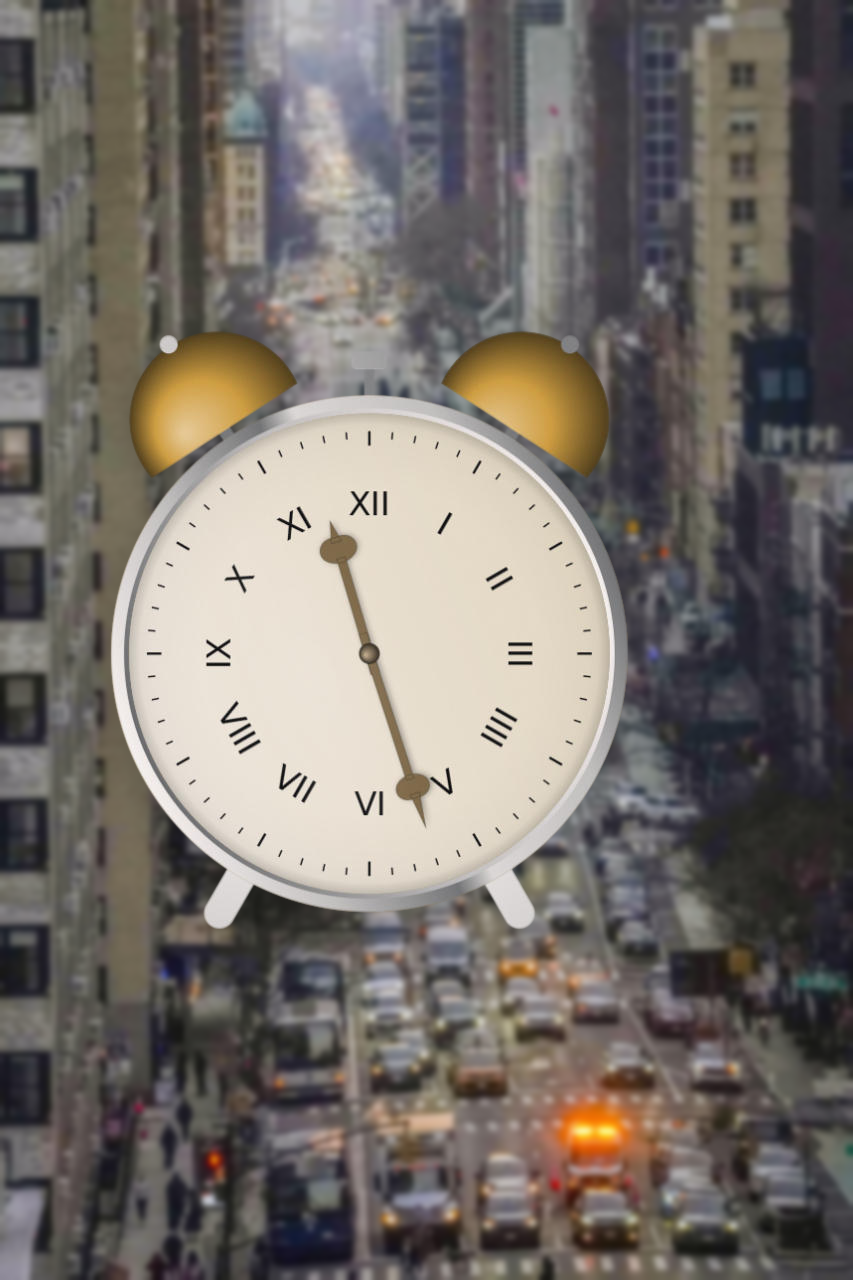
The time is 11h27
